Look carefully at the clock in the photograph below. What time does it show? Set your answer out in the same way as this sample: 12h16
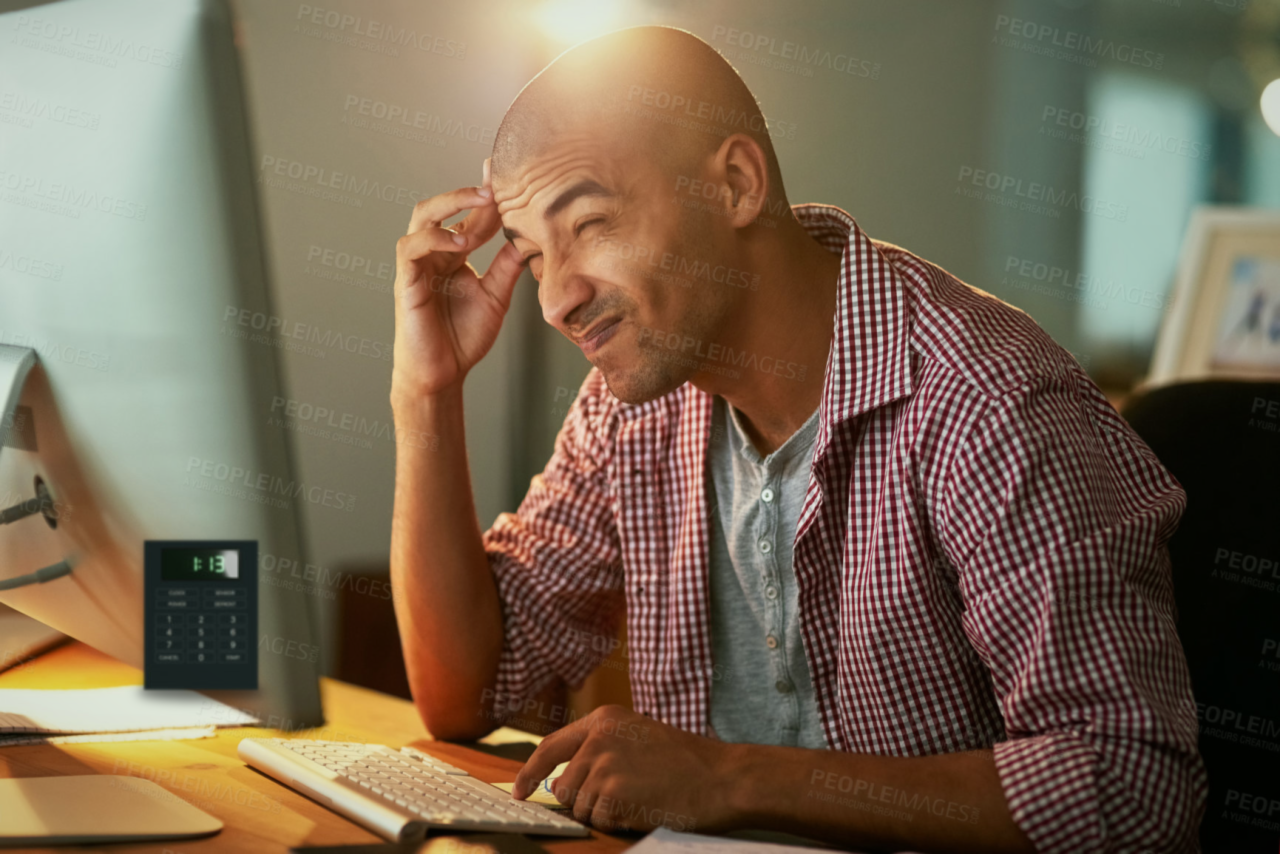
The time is 1h13
